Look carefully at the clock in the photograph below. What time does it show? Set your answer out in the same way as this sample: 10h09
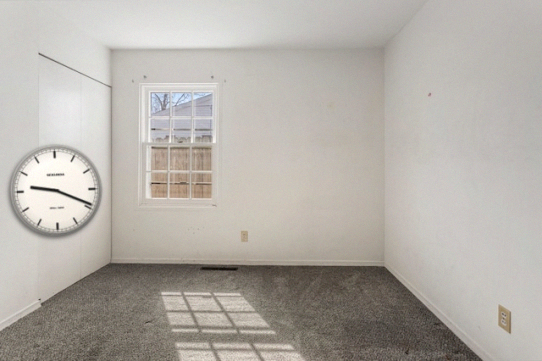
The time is 9h19
